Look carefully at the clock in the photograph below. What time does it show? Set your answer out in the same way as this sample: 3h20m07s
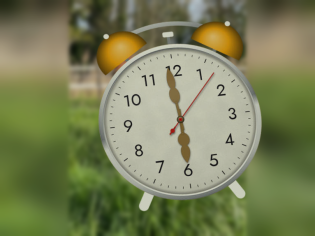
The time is 5h59m07s
